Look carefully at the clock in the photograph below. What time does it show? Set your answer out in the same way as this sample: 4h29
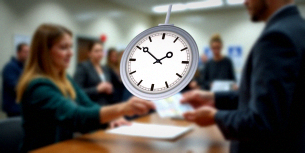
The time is 1h51
